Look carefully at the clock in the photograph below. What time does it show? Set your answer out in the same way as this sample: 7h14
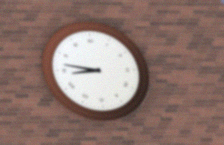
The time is 8h47
